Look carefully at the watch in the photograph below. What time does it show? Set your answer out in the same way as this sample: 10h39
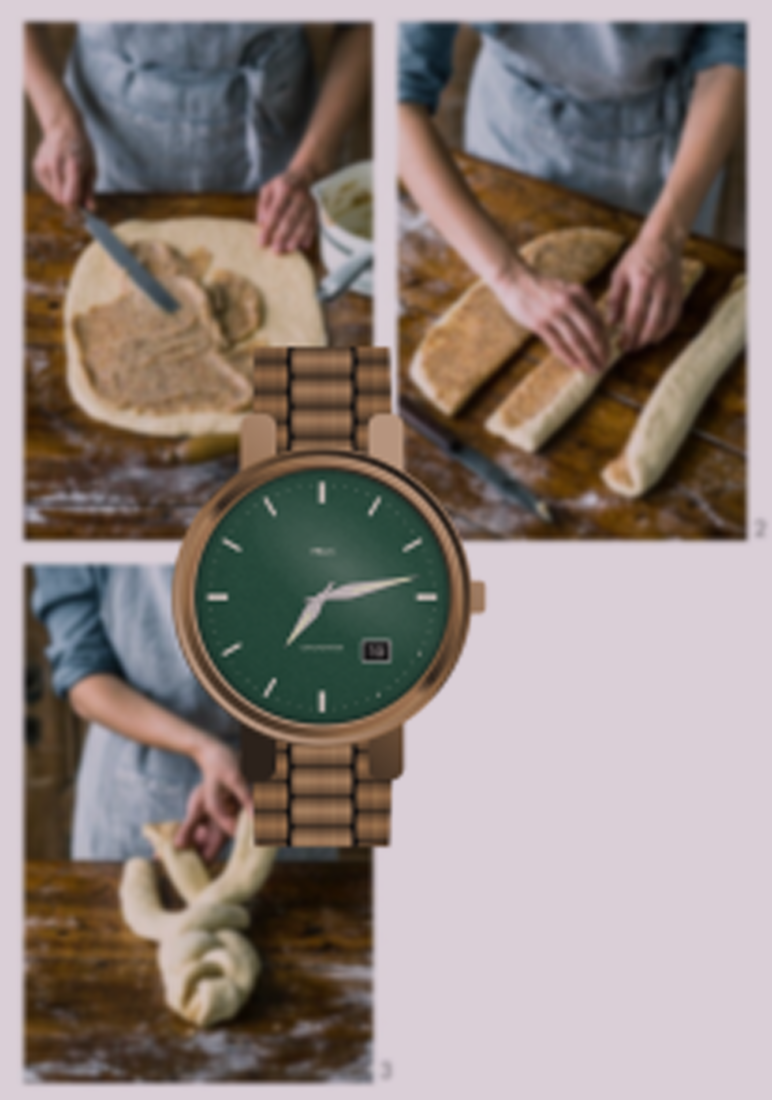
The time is 7h13
